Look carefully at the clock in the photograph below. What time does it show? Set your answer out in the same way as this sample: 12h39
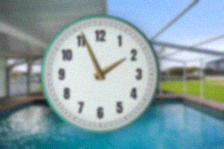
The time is 1h56
